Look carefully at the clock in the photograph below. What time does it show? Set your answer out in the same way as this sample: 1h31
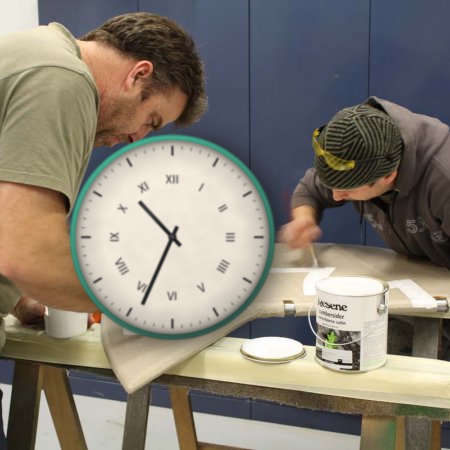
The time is 10h34
